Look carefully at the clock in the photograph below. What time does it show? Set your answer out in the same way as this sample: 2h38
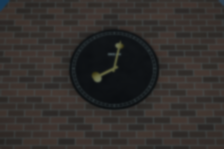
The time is 8h02
